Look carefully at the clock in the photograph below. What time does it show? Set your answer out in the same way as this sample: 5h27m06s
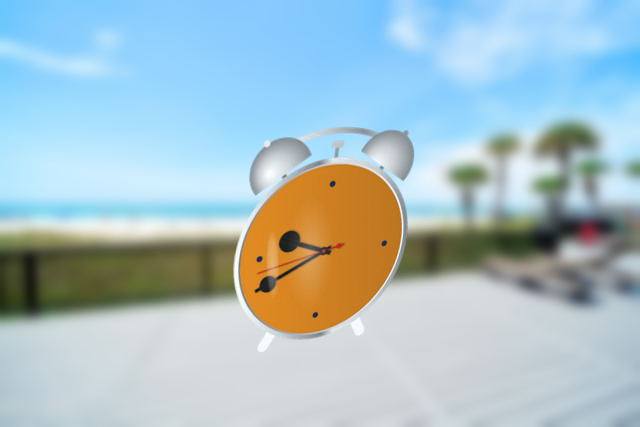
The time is 9h40m43s
